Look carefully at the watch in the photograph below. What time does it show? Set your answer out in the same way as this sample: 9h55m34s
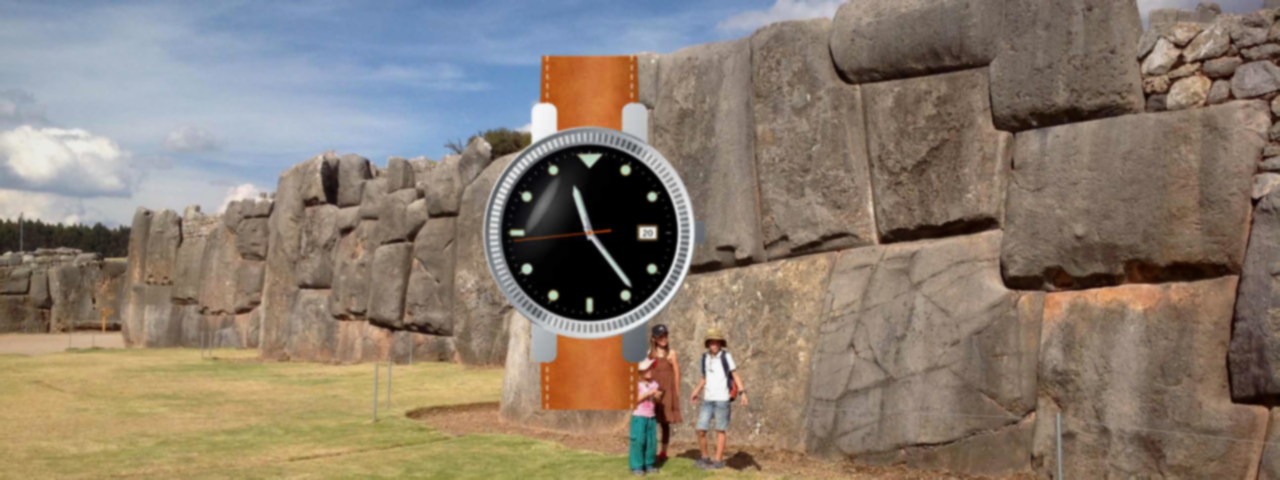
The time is 11h23m44s
